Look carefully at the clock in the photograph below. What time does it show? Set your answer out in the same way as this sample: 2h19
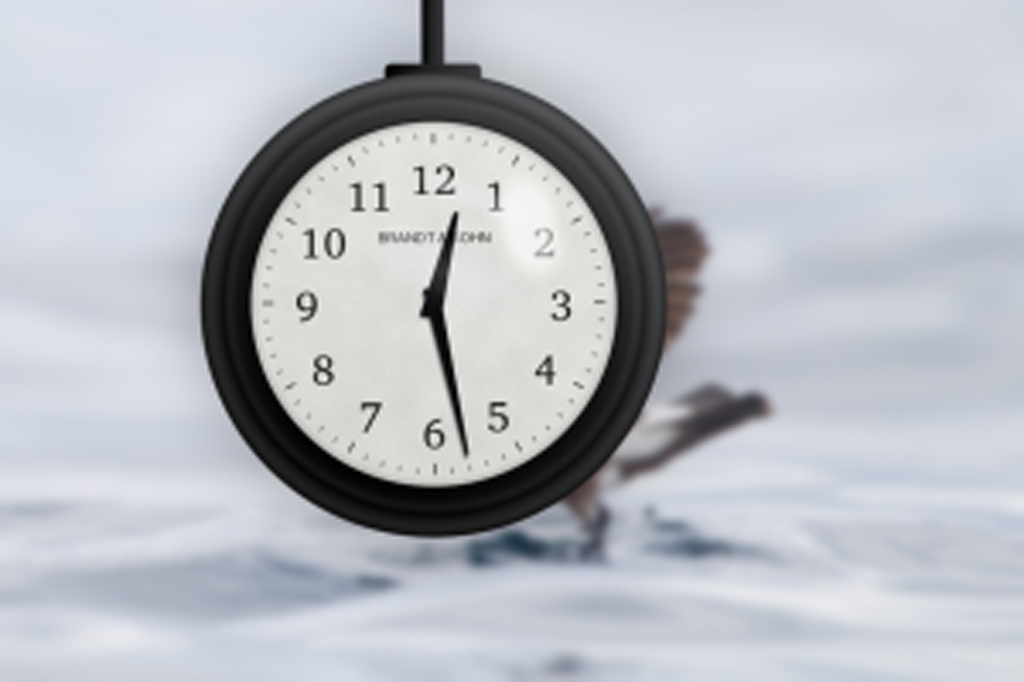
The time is 12h28
